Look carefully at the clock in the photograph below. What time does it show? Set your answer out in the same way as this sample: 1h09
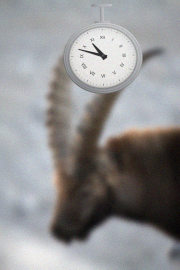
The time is 10h48
